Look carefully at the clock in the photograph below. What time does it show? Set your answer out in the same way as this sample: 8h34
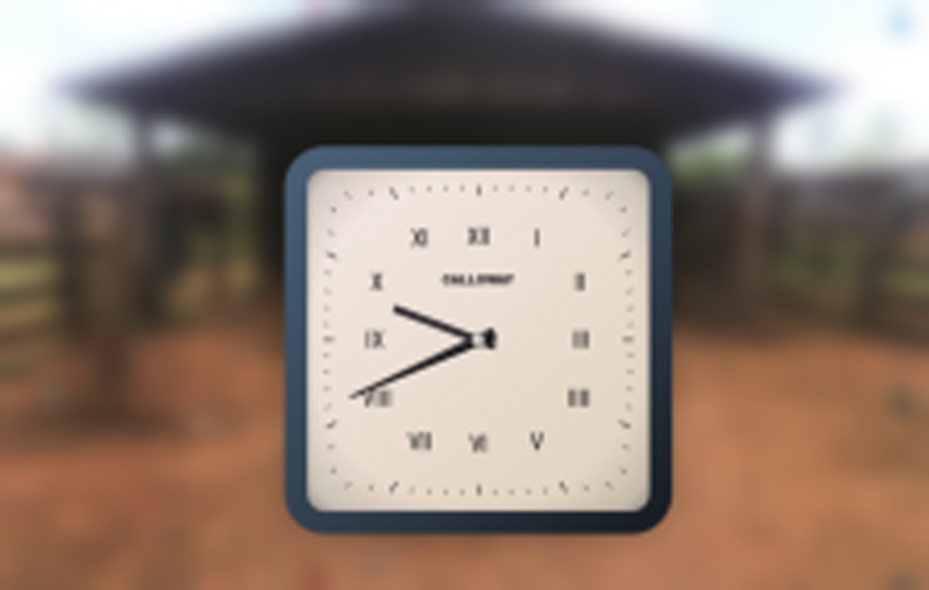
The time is 9h41
